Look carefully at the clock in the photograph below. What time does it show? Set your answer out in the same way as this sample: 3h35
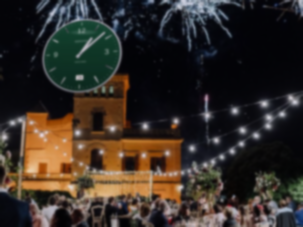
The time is 1h08
